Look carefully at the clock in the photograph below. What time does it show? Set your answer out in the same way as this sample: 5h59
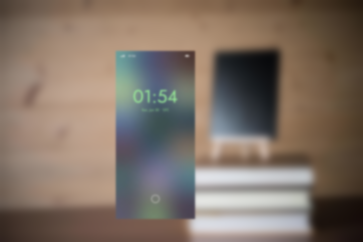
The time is 1h54
